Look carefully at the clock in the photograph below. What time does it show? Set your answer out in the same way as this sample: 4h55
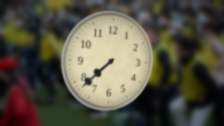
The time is 7h38
